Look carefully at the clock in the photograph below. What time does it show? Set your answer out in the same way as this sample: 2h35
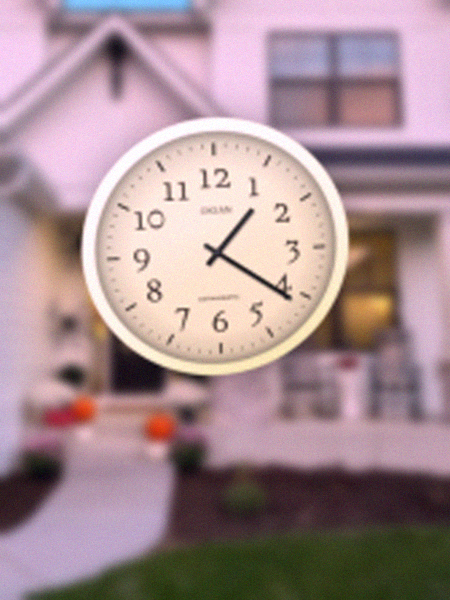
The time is 1h21
